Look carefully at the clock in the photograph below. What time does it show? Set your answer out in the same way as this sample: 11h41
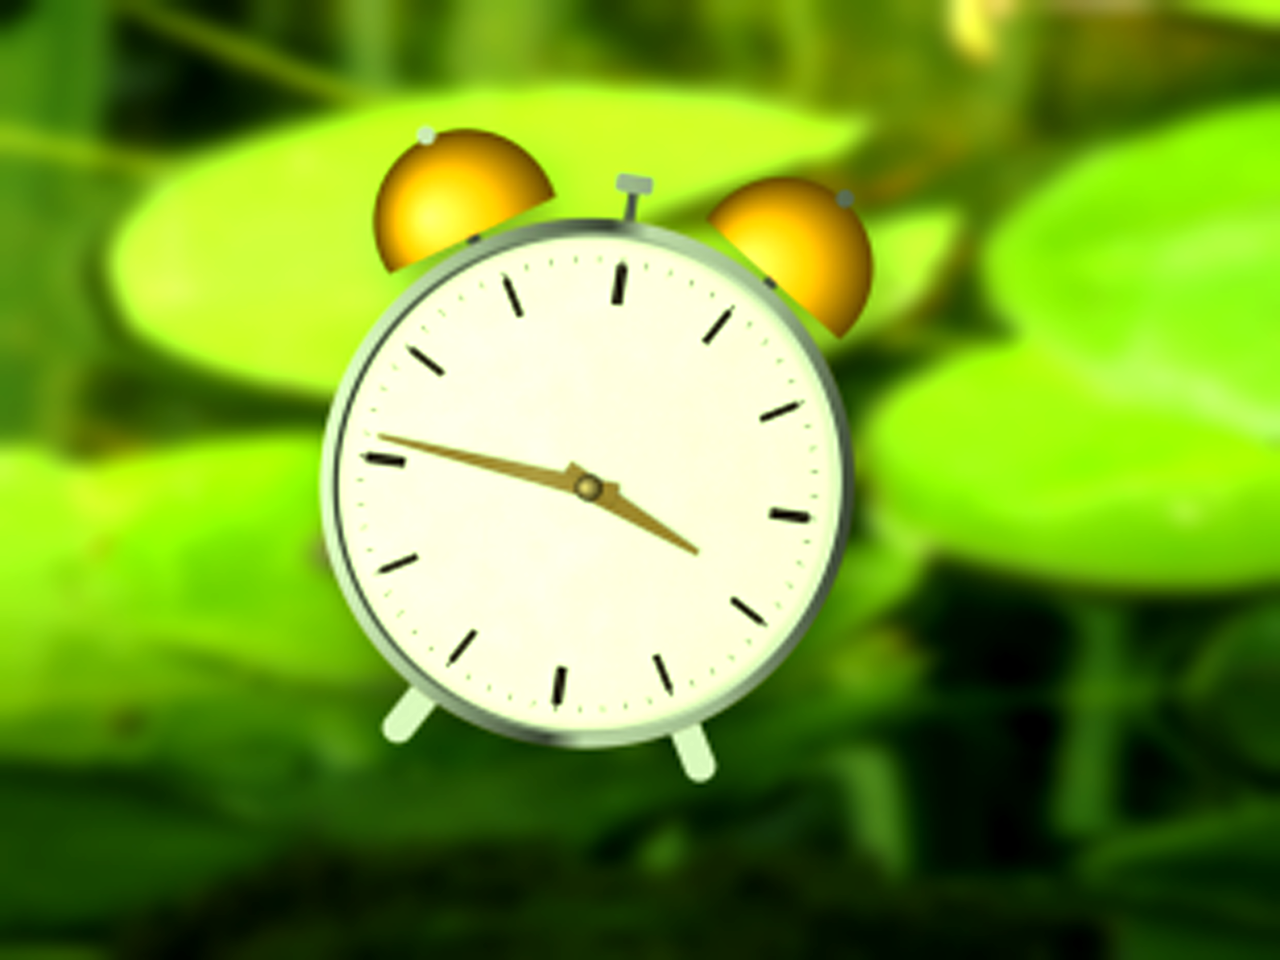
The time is 3h46
